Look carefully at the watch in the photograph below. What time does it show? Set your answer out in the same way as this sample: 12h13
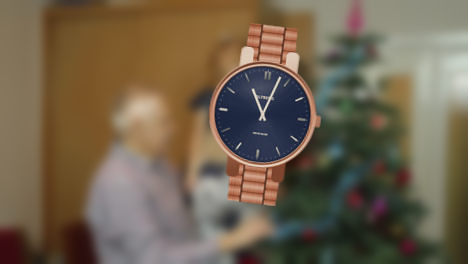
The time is 11h03
